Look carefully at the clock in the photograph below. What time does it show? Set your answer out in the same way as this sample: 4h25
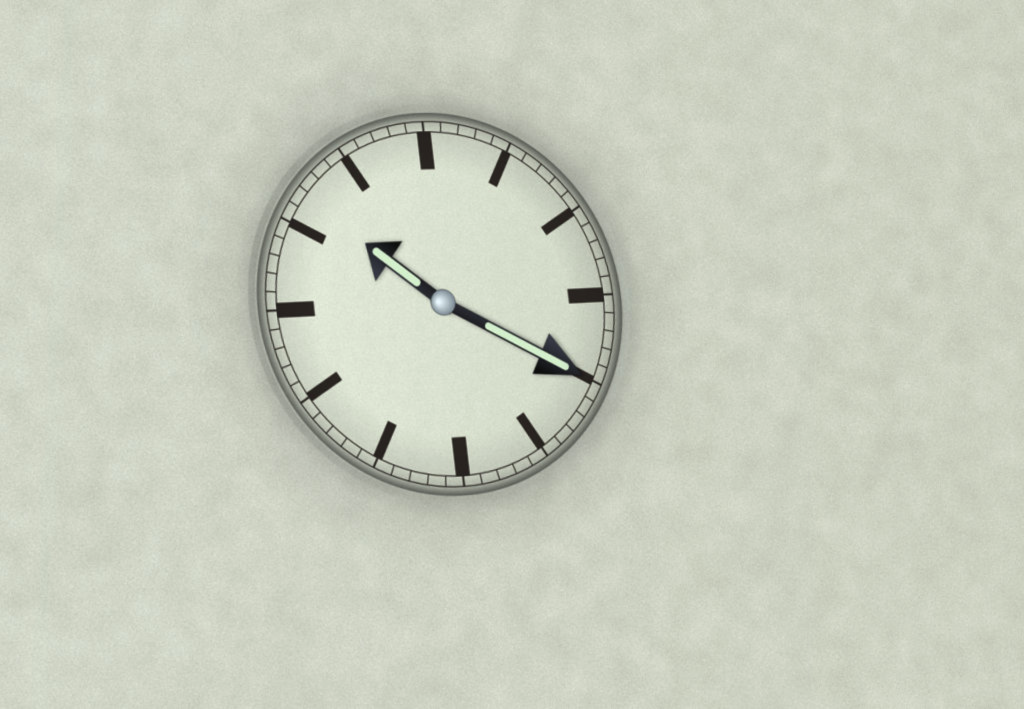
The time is 10h20
